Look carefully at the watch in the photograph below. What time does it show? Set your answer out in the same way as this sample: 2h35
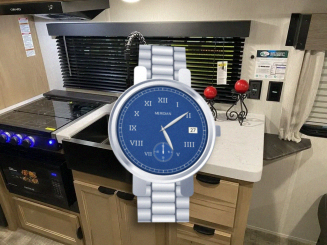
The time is 5h09
